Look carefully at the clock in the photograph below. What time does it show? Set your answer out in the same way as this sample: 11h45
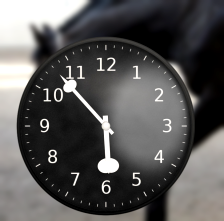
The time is 5h53
